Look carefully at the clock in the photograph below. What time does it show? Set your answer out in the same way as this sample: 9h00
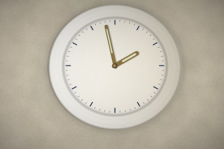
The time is 1h58
